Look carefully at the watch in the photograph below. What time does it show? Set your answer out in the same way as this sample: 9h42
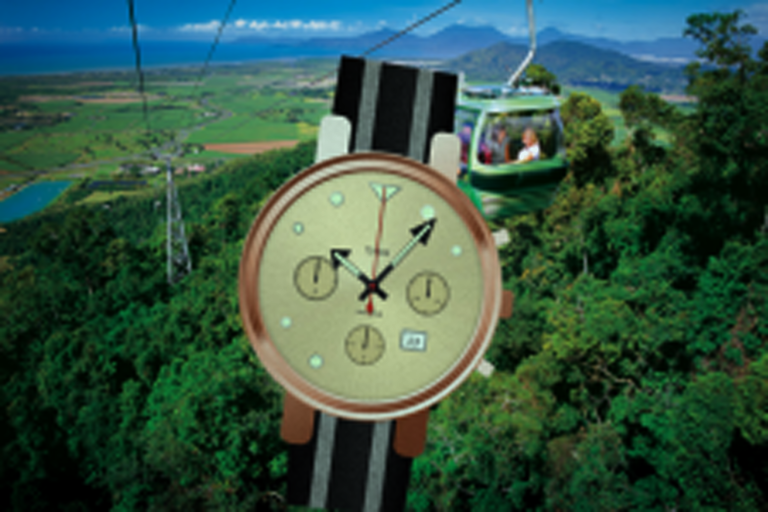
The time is 10h06
